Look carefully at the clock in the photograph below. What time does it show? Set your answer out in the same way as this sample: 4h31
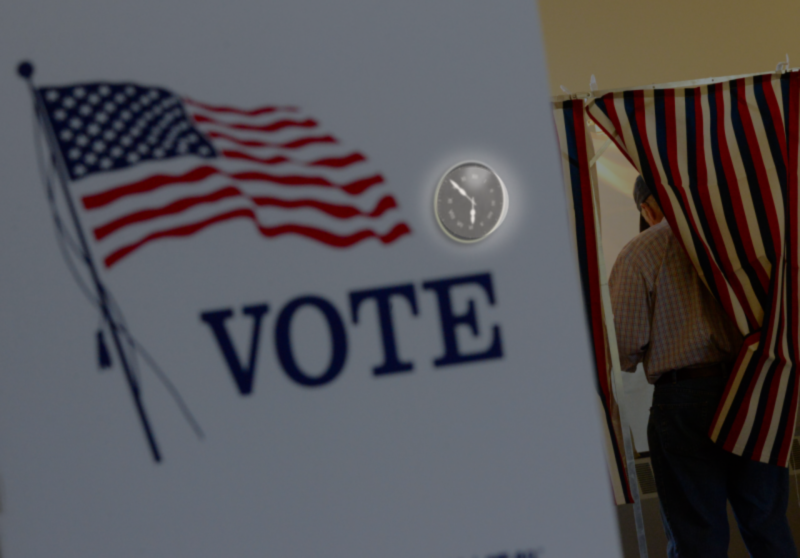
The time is 5h51
